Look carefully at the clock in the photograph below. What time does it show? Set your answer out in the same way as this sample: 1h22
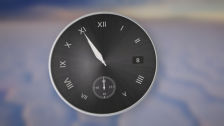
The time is 10h55
